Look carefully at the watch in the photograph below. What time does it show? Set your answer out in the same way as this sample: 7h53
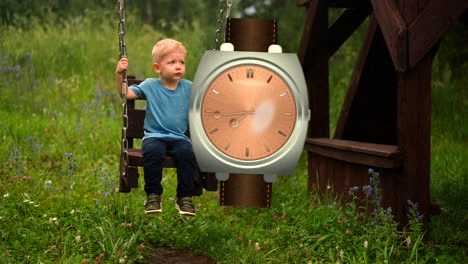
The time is 7h44
